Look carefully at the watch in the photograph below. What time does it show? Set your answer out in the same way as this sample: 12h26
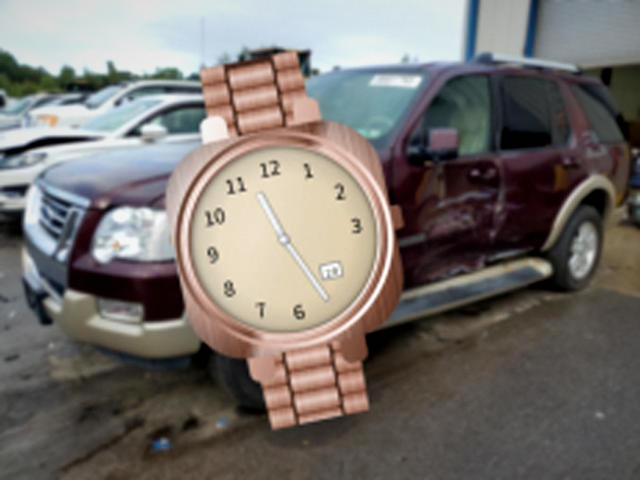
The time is 11h26
